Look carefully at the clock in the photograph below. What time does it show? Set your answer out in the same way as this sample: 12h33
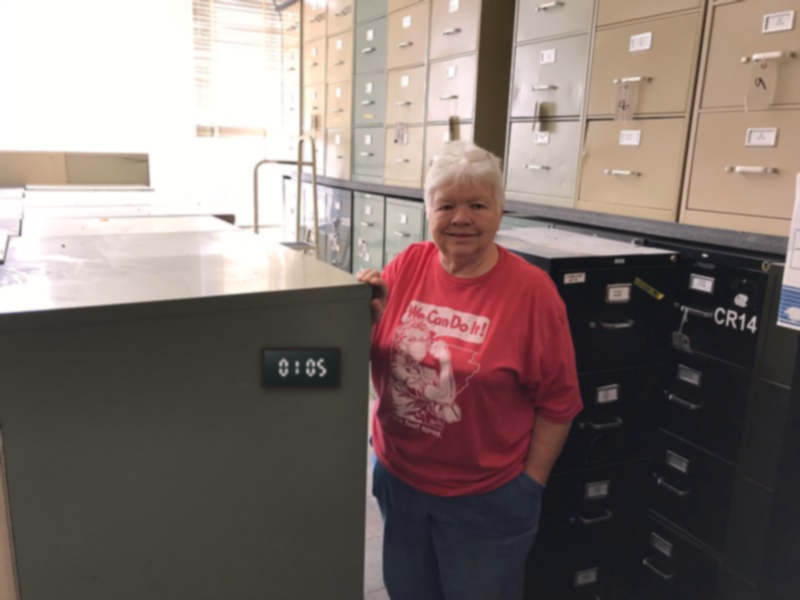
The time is 1h05
